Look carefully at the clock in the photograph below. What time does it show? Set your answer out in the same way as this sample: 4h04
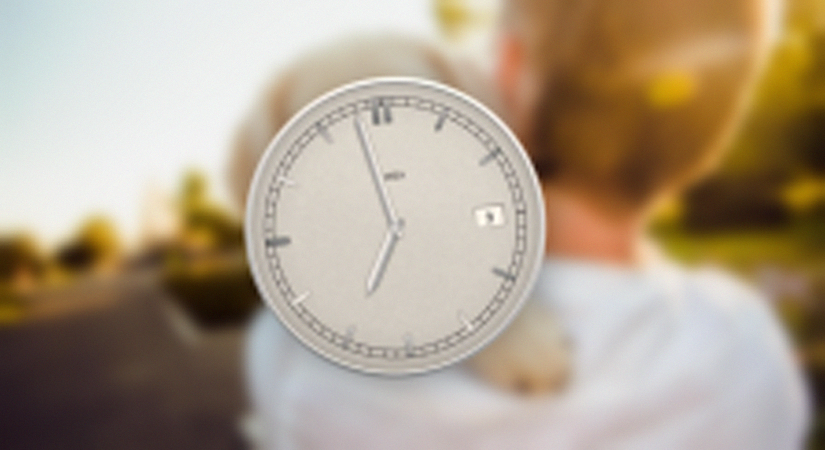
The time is 6h58
